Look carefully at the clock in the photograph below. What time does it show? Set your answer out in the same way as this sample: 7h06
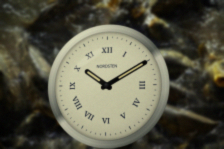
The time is 10h10
